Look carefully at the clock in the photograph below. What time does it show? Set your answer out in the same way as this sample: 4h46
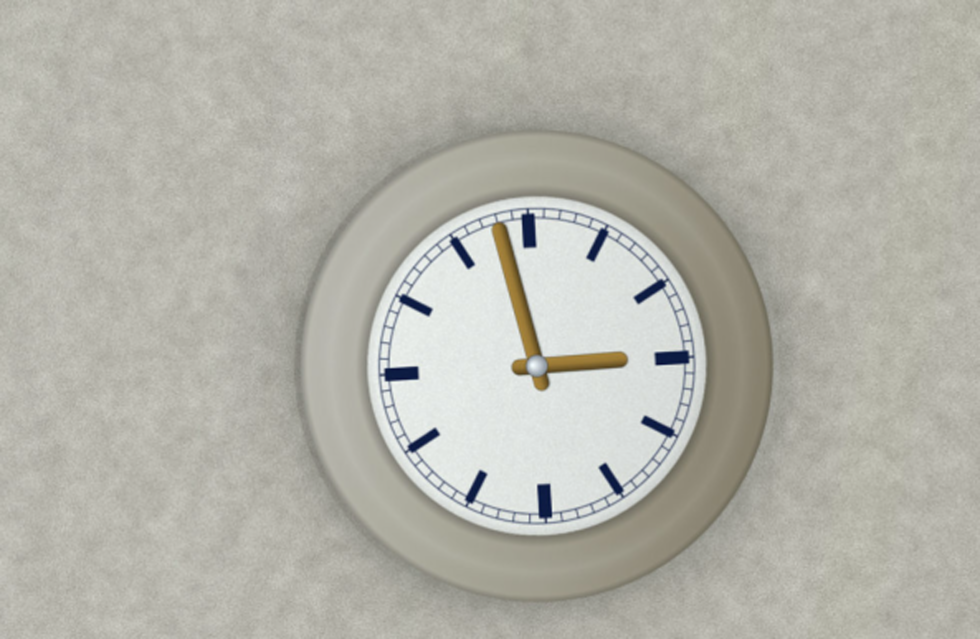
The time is 2h58
